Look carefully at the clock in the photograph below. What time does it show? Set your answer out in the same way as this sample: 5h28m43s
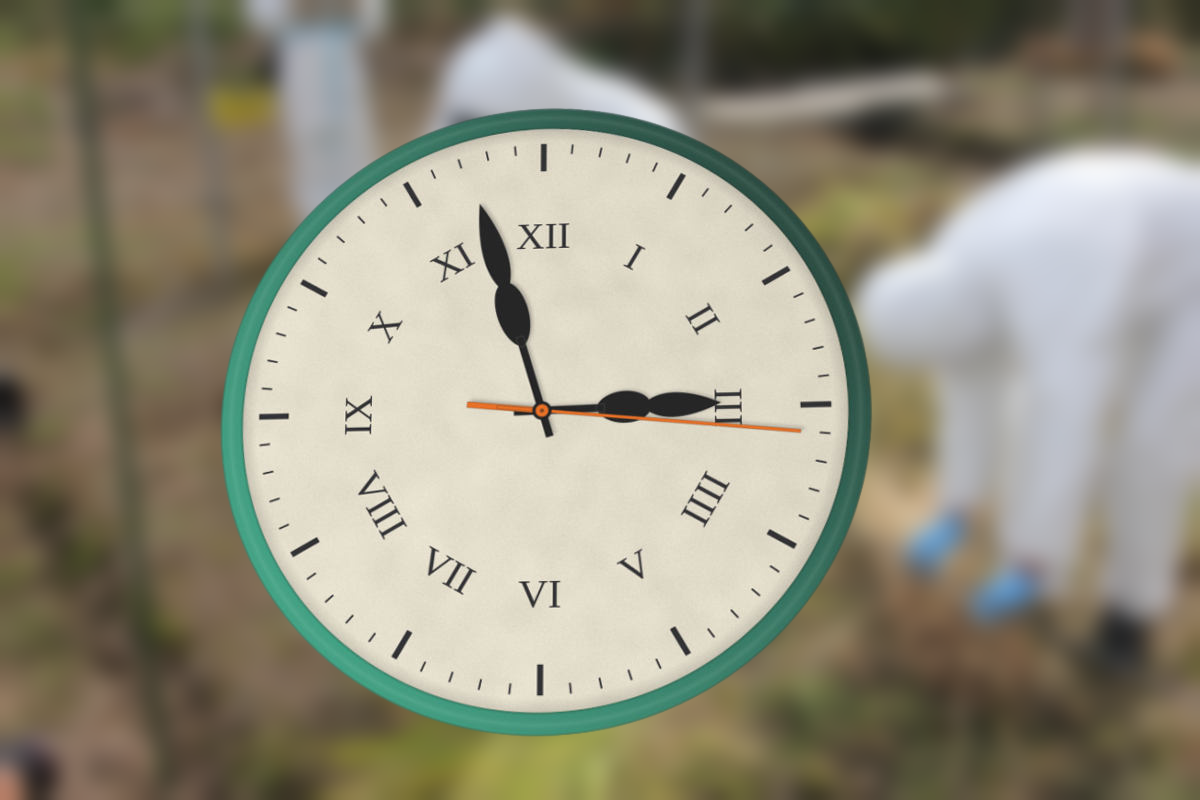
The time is 2h57m16s
